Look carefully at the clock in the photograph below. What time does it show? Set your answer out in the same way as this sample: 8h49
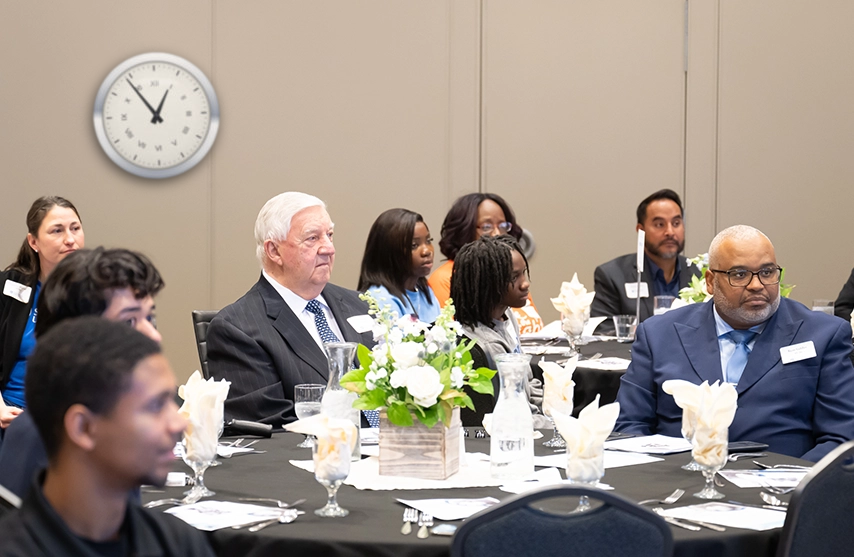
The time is 12h54
